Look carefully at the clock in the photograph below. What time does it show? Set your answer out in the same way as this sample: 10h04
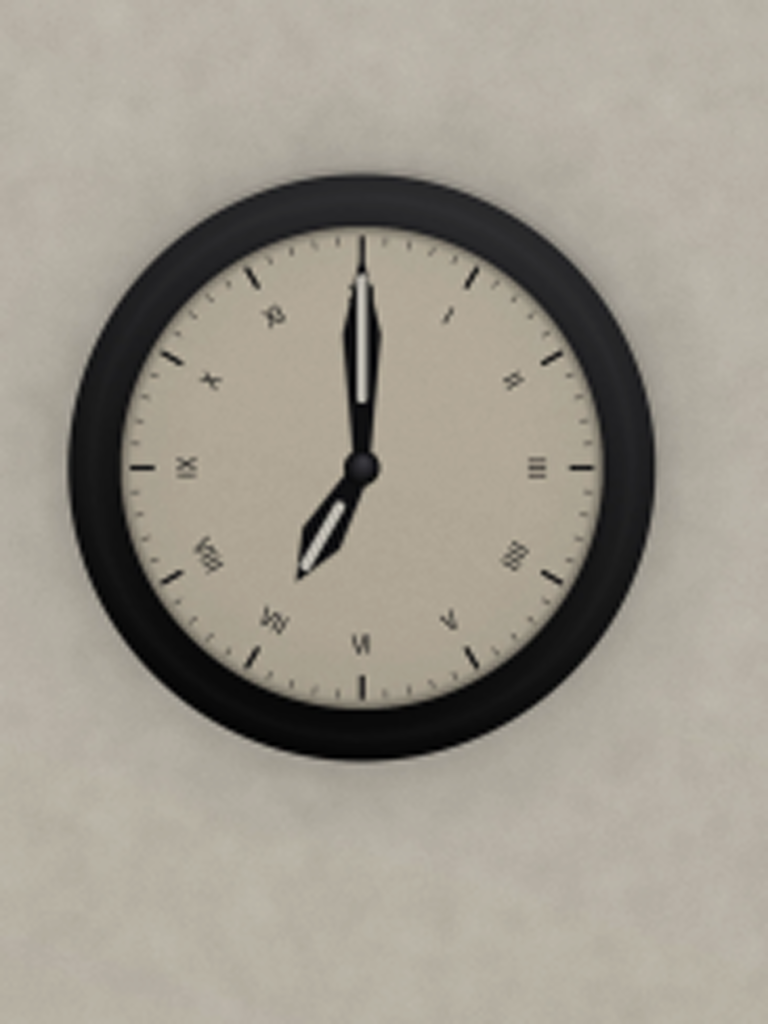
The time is 7h00
